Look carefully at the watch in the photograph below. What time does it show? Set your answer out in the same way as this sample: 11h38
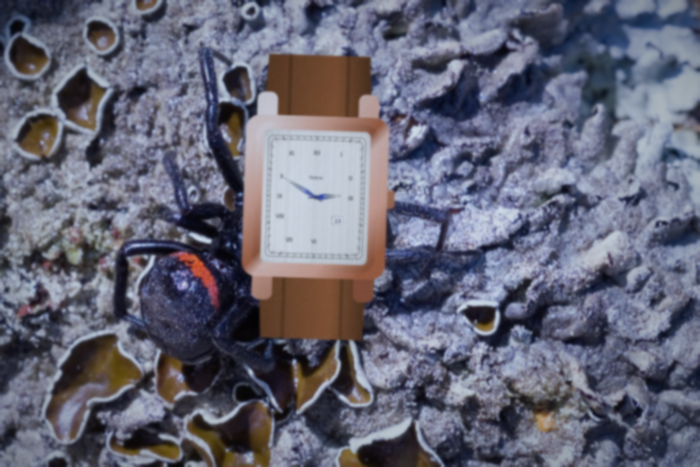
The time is 2h50
